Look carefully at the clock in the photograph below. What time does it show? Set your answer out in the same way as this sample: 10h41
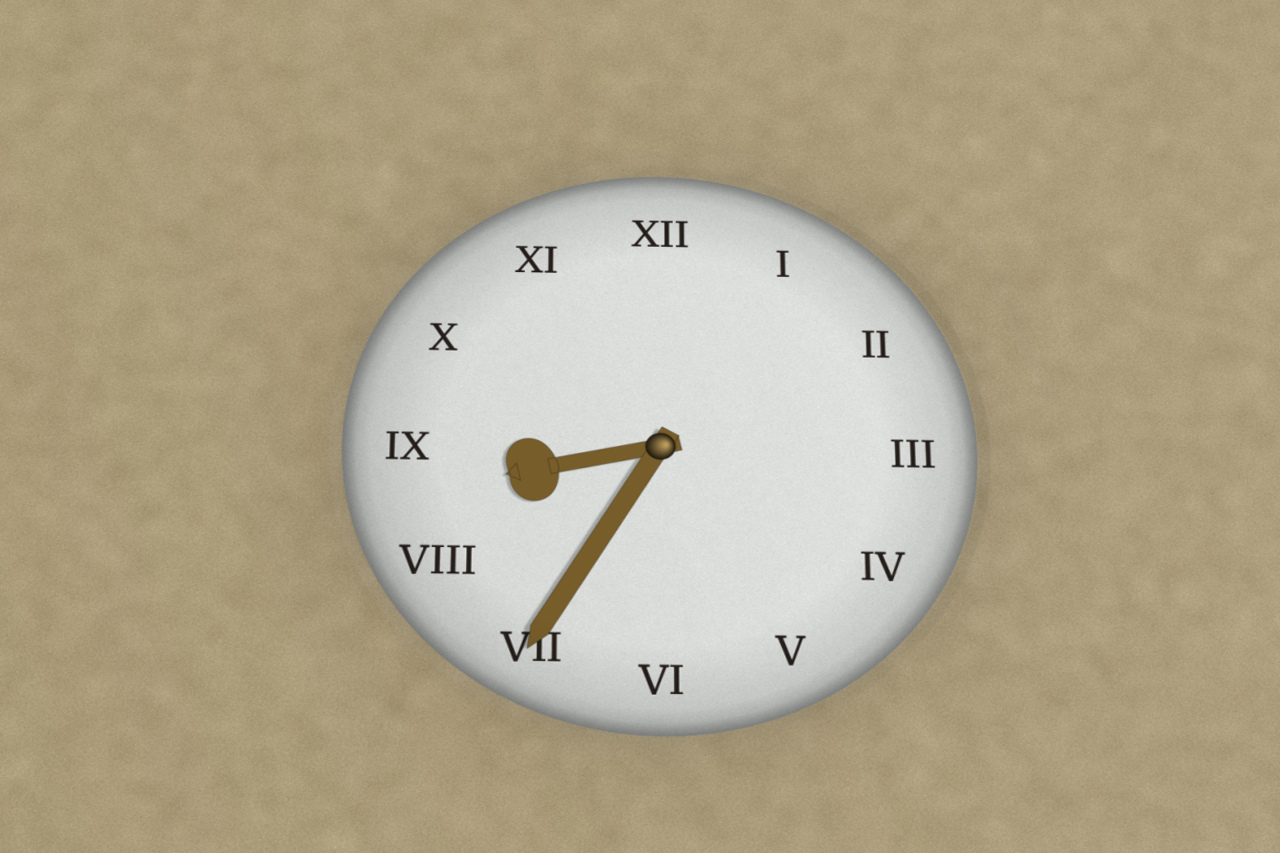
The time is 8h35
